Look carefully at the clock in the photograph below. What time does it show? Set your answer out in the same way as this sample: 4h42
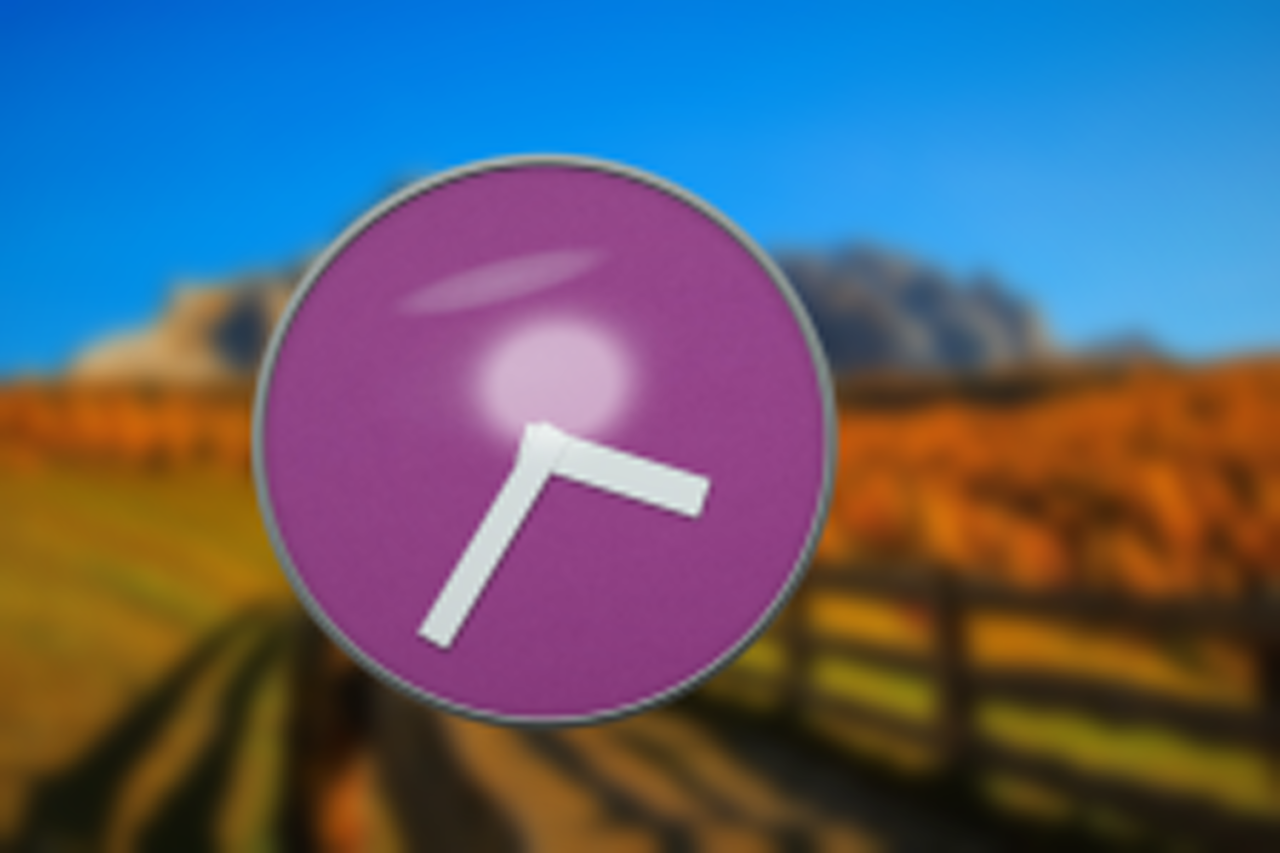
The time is 3h35
